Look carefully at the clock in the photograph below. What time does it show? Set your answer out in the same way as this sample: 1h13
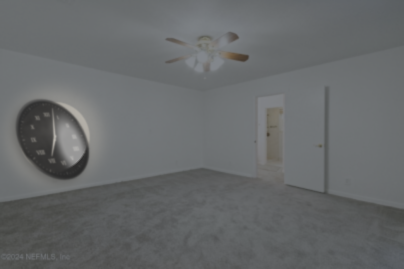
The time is 7h03
